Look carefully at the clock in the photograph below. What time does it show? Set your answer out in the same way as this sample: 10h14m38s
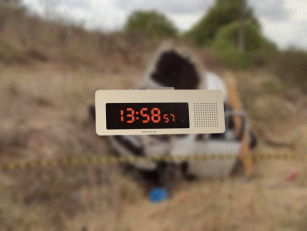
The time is 13h58m57s
